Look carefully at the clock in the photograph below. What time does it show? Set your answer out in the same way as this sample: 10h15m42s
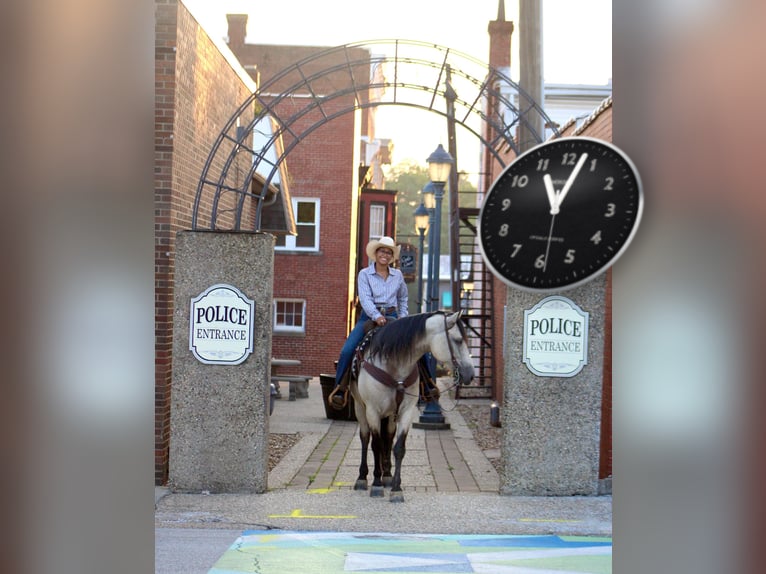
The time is 11h02m29s
